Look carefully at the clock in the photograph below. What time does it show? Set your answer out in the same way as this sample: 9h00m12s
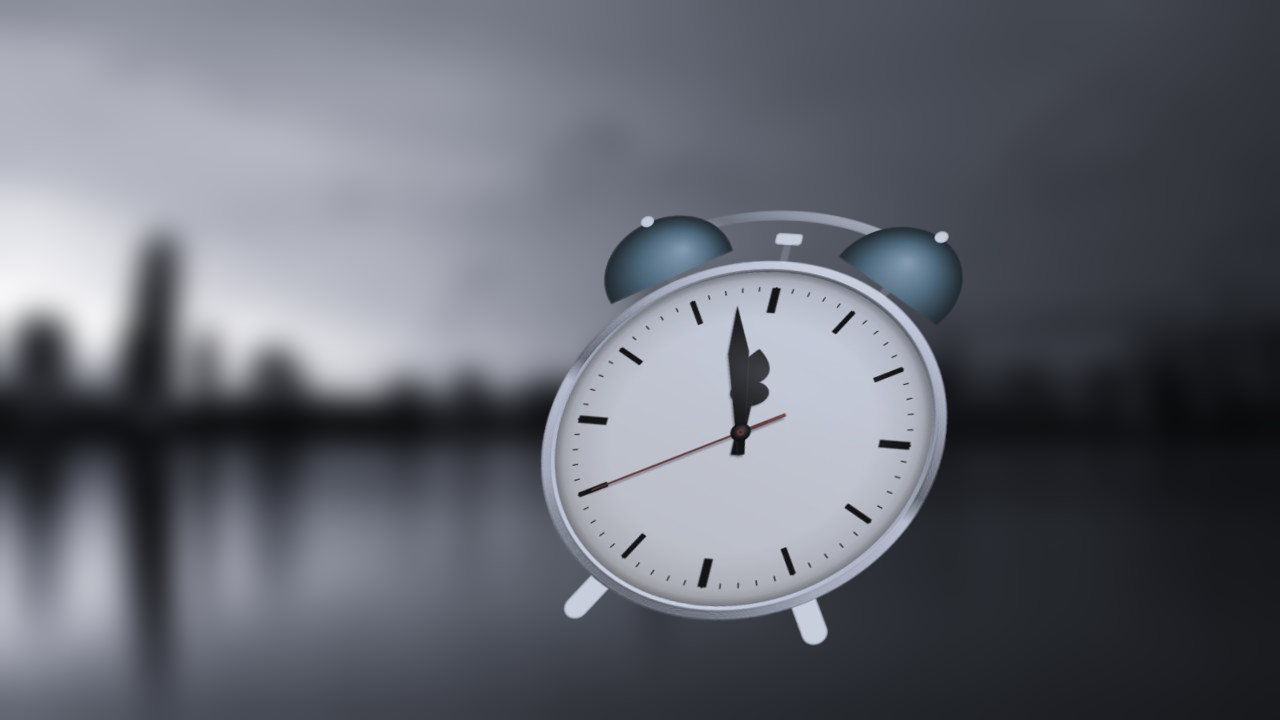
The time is 11h57m40s
